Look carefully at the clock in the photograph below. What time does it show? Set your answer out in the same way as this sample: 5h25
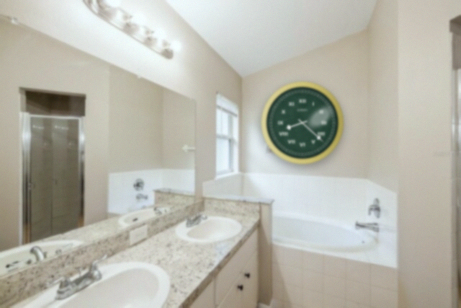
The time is 8h22
